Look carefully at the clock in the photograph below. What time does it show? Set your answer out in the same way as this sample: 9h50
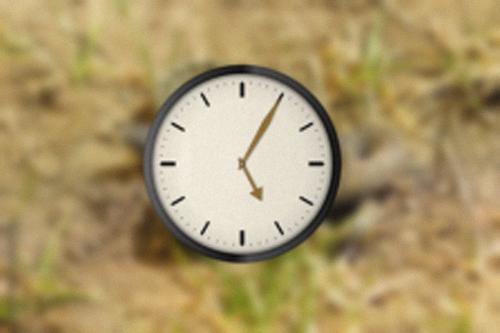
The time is 5h05
